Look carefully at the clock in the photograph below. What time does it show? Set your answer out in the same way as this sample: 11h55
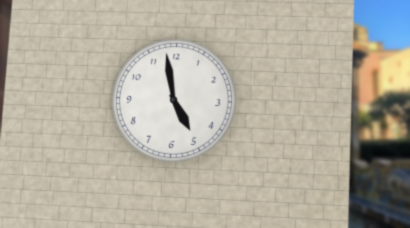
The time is 4h58
